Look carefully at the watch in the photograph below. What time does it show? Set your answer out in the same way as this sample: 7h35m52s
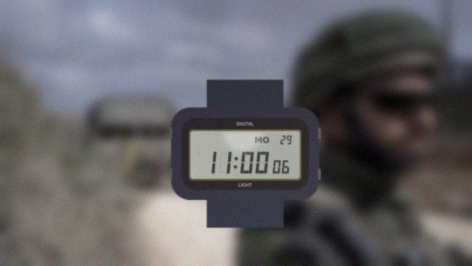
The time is 11h00m06s
